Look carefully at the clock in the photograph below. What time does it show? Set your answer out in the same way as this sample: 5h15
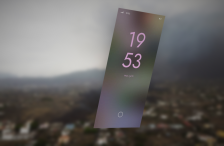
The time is 19h53
